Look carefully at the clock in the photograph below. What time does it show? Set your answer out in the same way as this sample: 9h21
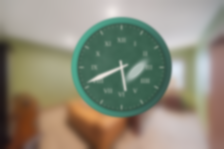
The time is 5h41
